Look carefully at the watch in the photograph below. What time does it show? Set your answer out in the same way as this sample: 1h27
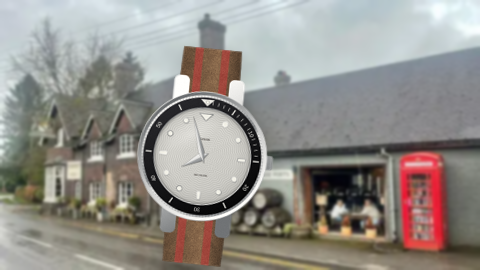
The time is 7h57
